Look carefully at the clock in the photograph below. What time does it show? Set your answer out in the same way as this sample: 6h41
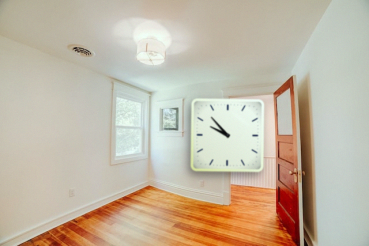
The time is 9h53
